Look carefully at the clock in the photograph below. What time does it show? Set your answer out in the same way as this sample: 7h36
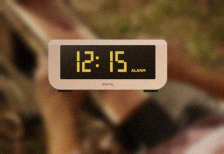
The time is 12h15
